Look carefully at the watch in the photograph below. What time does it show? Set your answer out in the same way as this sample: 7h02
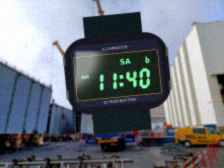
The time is 11h40
